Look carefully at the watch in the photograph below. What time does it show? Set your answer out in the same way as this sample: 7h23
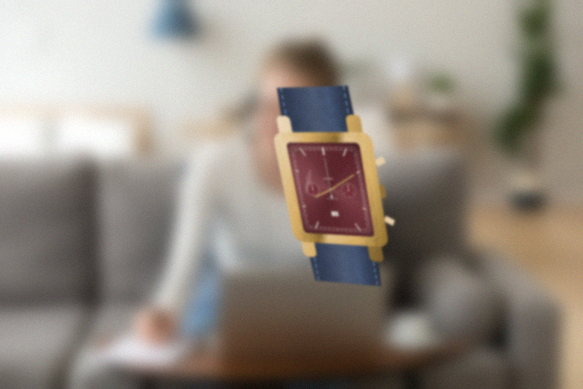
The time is 8h10
